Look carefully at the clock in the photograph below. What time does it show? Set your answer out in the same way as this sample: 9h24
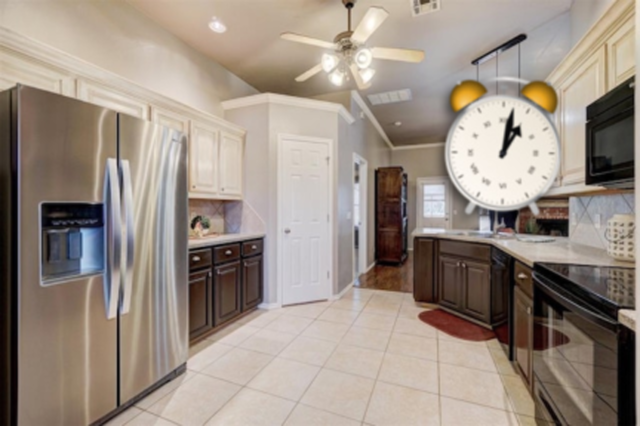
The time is 1h02
